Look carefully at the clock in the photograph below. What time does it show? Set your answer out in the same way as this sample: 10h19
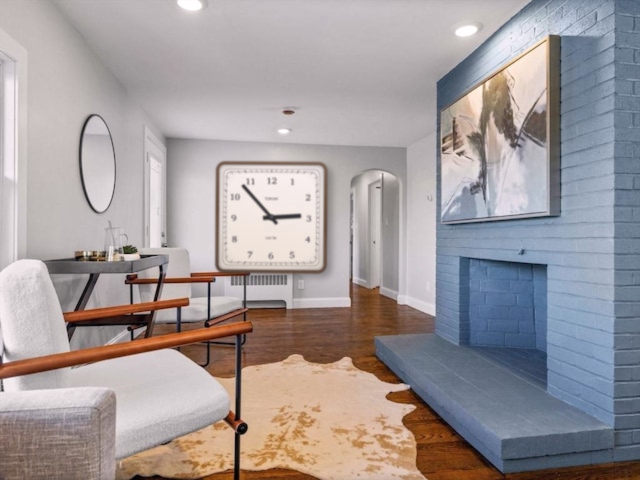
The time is 2h53
